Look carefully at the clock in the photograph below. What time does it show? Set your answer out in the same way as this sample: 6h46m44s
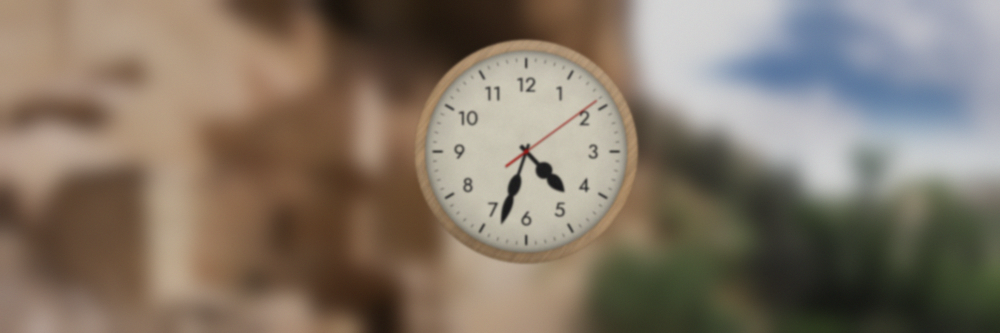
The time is 4h33m09s
